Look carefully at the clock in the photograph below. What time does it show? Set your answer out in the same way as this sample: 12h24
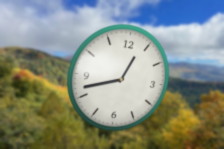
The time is 12h42
